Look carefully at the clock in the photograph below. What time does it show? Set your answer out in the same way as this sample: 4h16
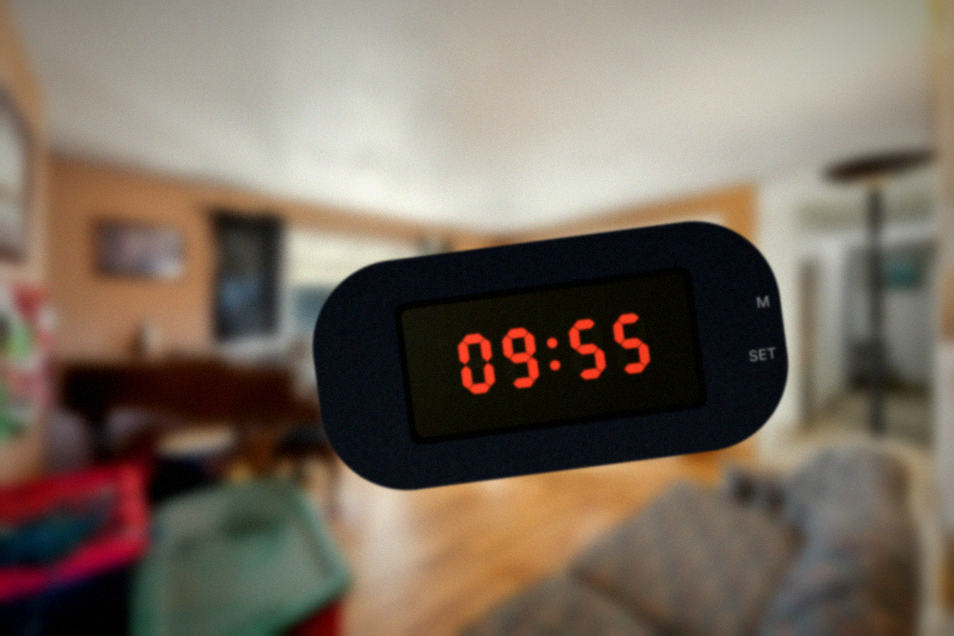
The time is 9h55
